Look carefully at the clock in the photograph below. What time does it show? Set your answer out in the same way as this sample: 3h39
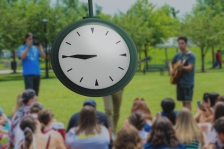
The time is 8h45
